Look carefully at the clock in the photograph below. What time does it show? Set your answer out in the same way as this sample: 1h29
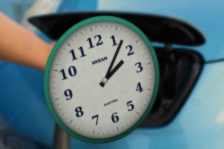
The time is 2h07
